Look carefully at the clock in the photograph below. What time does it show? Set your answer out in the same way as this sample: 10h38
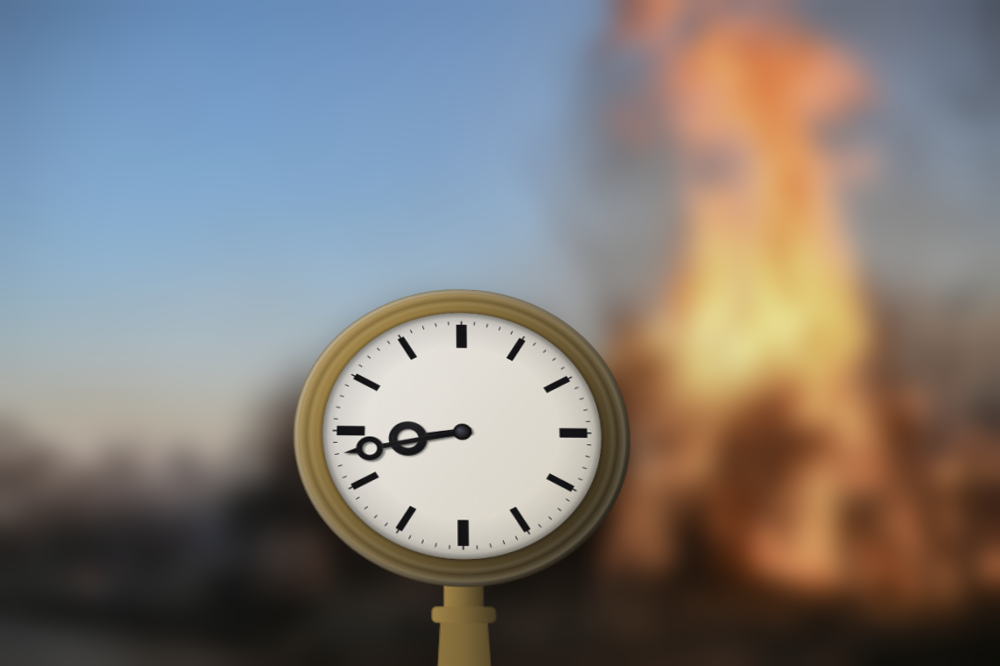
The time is 8h43
